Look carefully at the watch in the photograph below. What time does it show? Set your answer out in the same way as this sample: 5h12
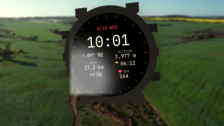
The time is 10h01
